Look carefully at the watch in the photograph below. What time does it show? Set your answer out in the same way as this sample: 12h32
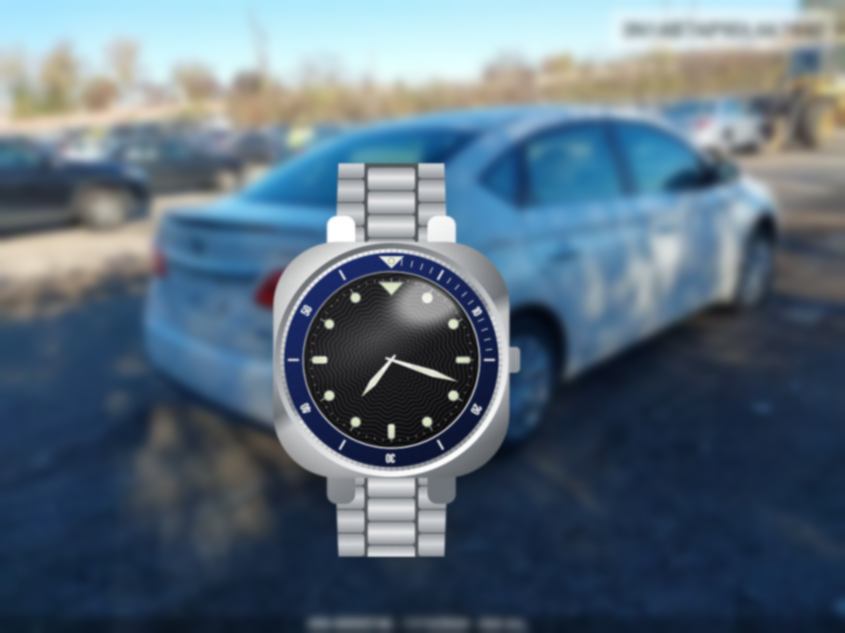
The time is 7h18
